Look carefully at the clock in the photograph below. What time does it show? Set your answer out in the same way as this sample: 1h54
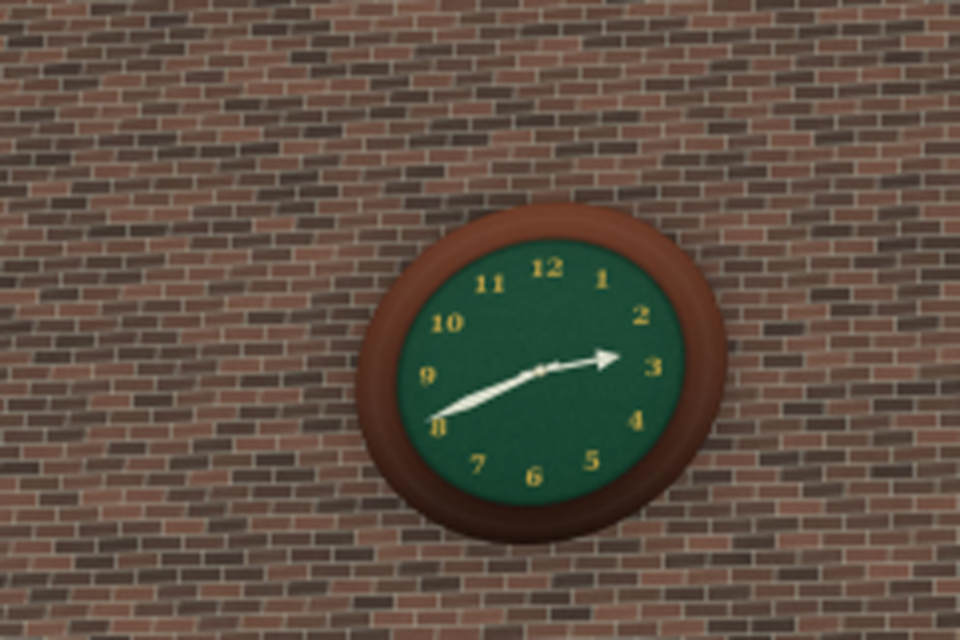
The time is 2h41
